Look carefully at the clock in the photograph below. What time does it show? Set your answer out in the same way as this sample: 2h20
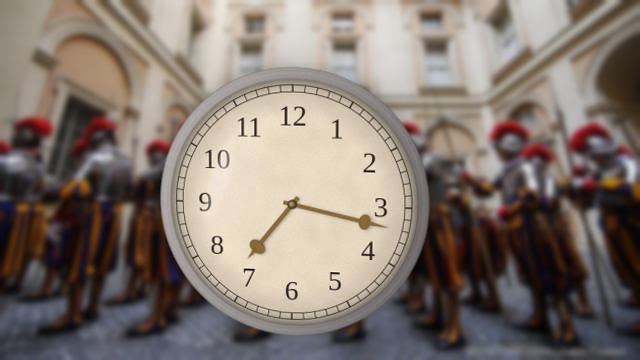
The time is 7h17
